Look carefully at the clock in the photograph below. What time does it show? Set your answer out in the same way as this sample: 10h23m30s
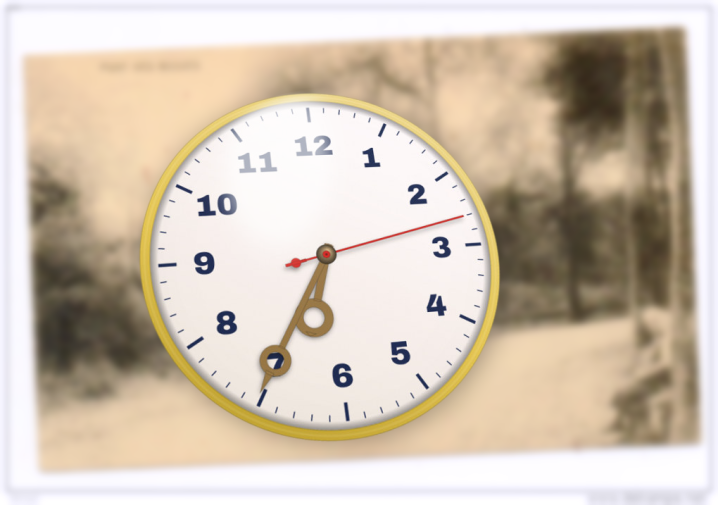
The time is 6h35m13s
